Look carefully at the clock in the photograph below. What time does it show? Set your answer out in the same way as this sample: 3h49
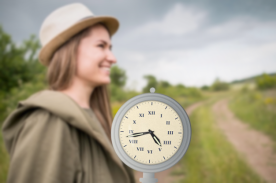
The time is 4h43
